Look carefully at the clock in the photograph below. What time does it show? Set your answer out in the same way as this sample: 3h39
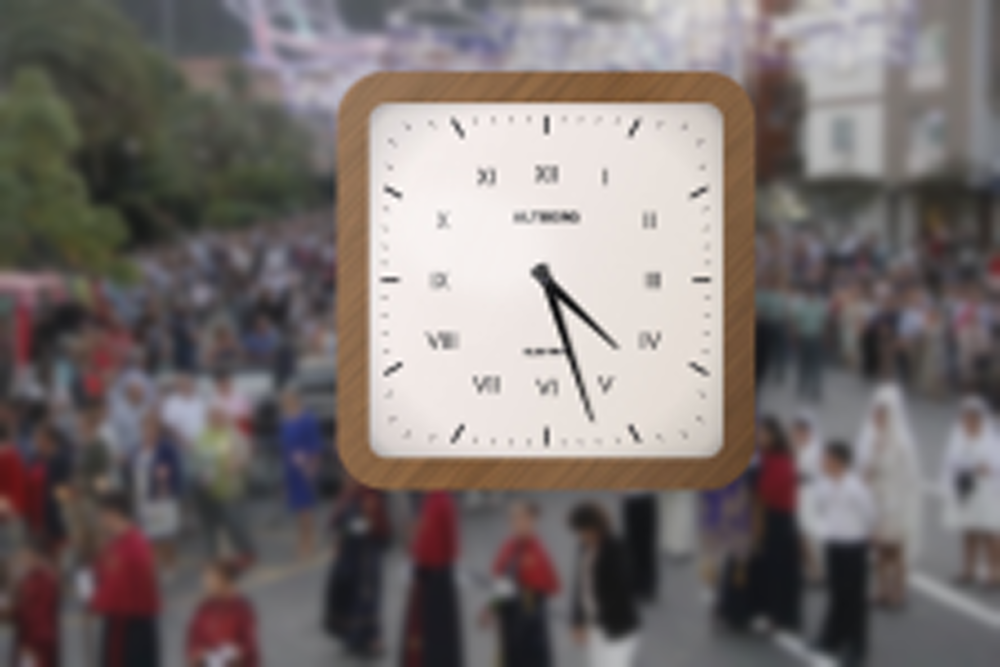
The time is 4h27
